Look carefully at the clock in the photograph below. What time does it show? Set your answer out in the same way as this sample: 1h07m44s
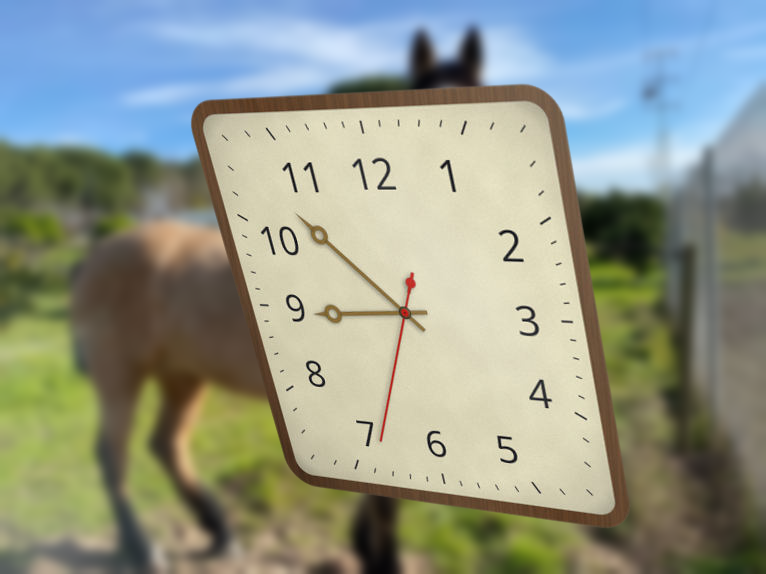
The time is 8h52m34s
